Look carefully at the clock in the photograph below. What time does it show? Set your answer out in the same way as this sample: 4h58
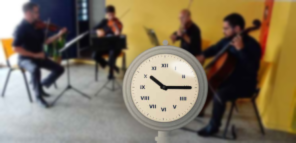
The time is 10h15
